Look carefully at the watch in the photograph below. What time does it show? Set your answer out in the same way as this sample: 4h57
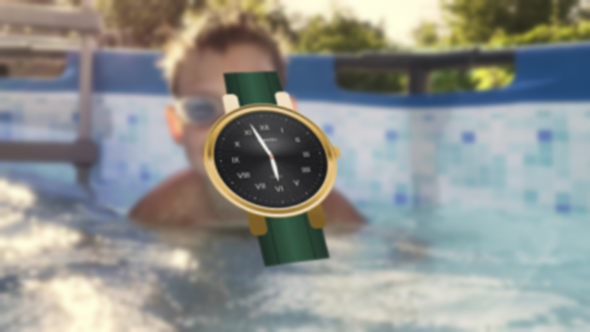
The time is 5h57
